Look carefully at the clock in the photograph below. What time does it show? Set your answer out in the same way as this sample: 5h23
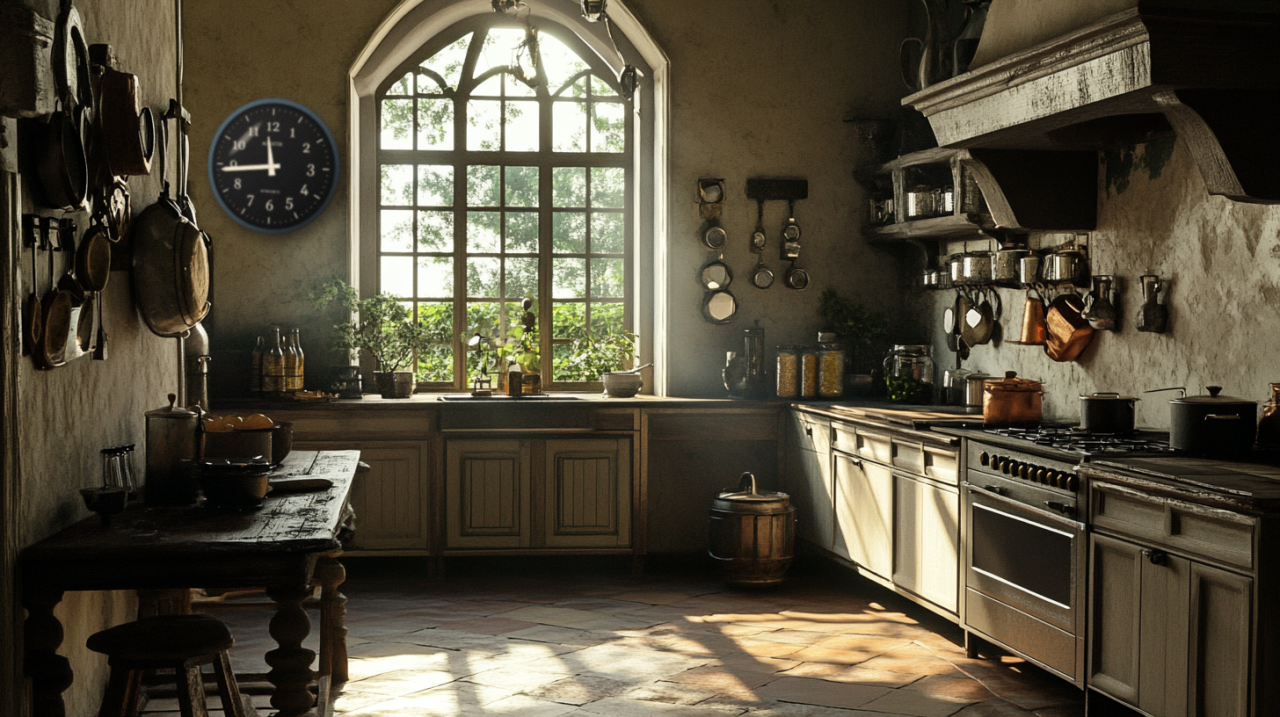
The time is 11h44
